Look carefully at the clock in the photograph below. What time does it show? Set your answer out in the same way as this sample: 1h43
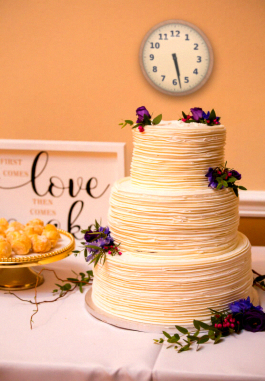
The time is 5h28
